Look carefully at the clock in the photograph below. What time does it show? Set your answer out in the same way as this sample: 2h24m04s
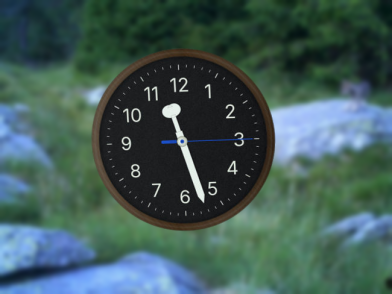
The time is 11h27m15s
